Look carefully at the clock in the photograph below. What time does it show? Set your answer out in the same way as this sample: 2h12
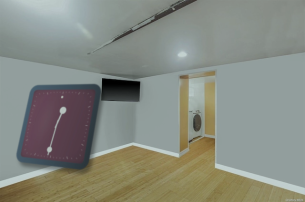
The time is 12h31
